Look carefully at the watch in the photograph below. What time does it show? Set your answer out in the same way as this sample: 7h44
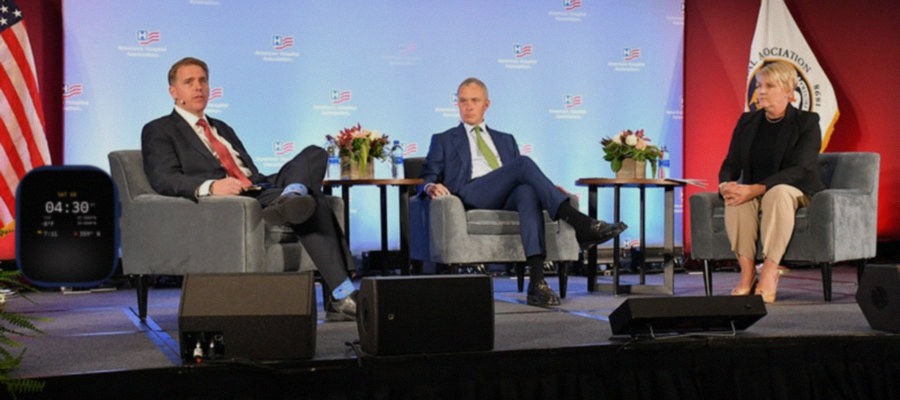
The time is 4h30
